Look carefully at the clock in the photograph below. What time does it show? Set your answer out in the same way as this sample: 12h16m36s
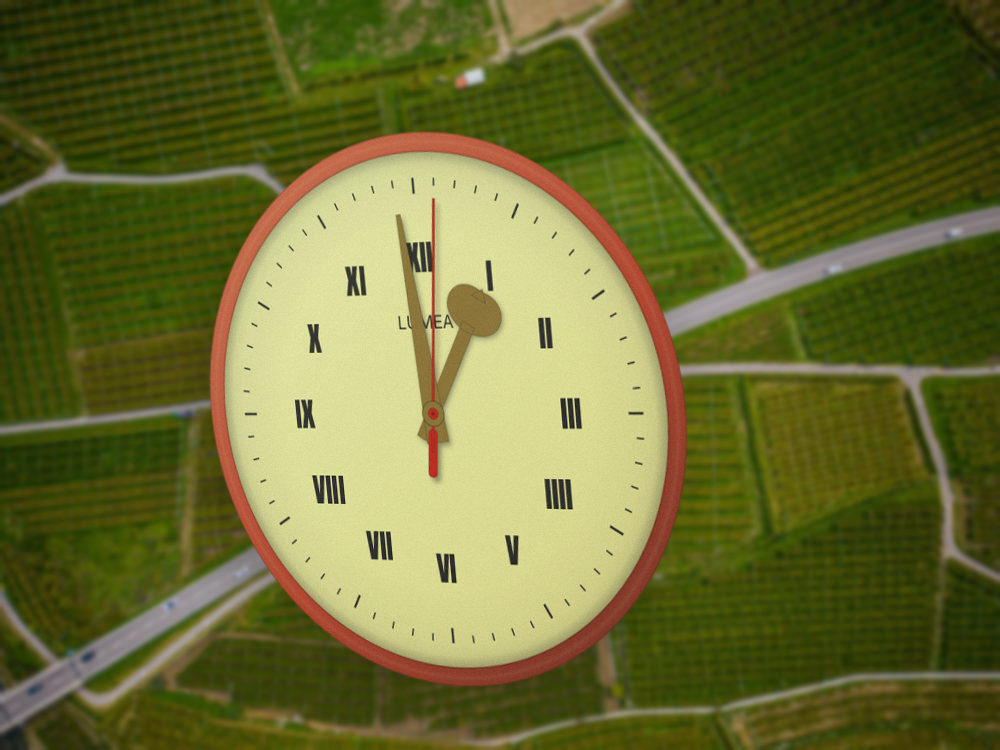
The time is 12h59m01s
